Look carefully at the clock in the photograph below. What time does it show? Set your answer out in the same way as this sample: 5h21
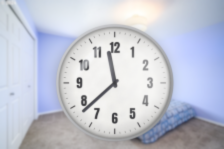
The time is 11h38
